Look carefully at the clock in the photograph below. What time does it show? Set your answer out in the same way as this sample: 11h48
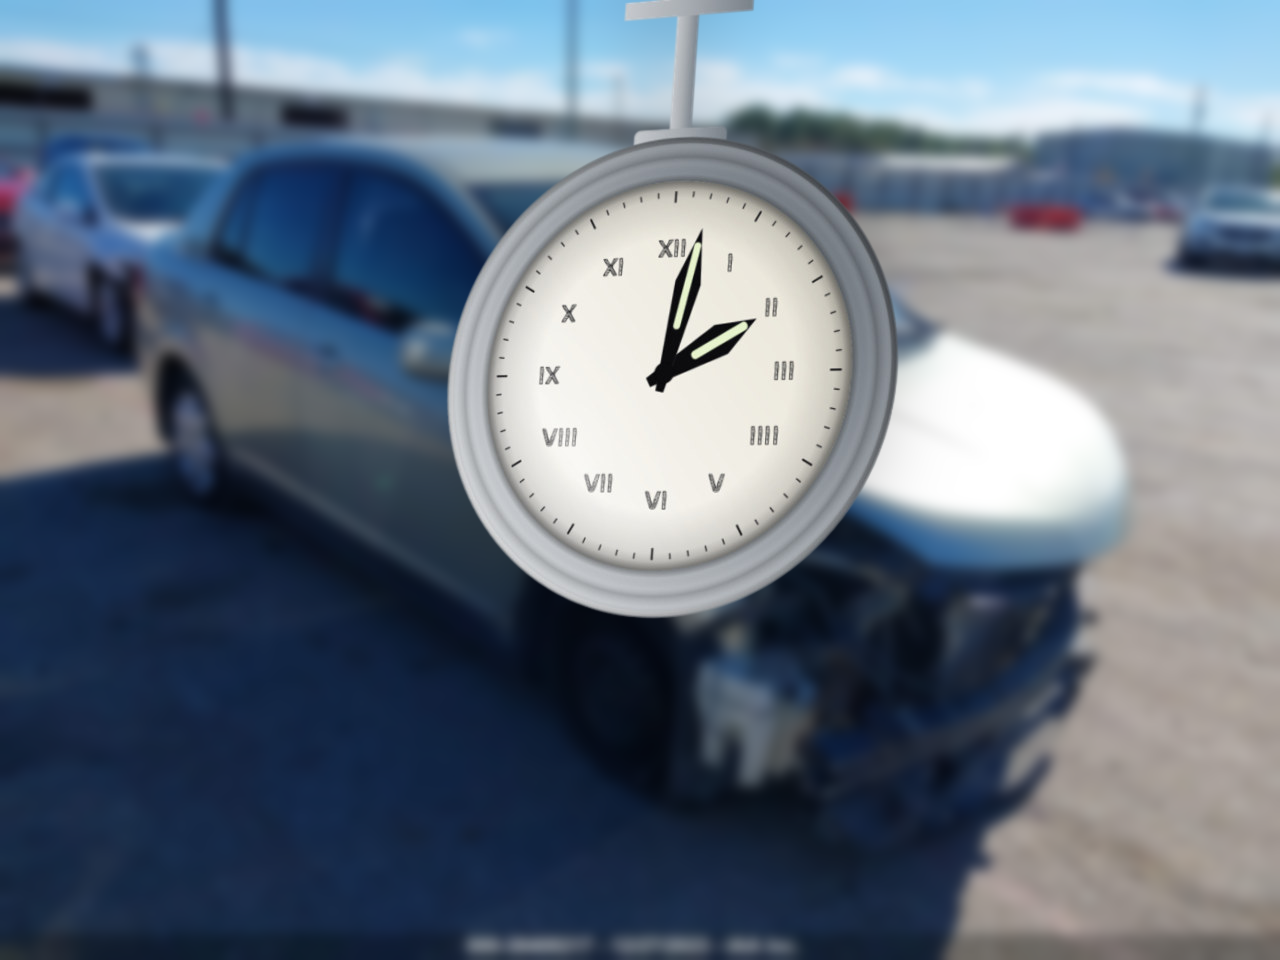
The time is 2h02
